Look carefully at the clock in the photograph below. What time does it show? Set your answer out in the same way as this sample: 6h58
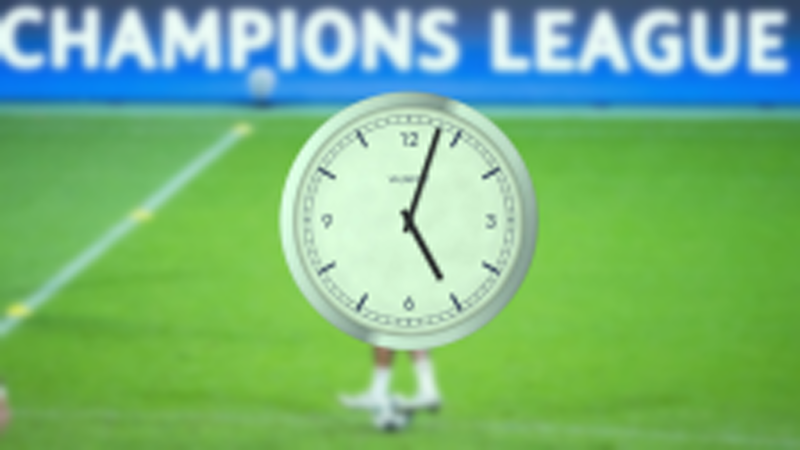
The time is 5h03
